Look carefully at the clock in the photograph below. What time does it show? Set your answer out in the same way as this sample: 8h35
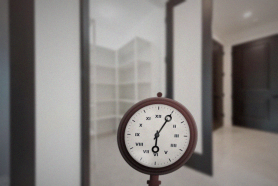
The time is 6h05
